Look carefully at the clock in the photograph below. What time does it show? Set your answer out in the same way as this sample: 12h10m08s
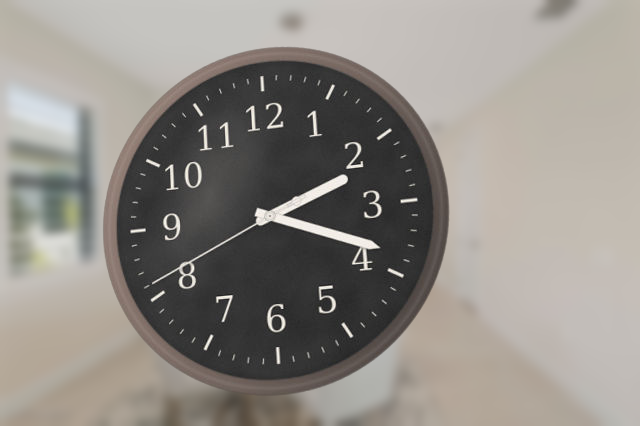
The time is 2h18m41s
